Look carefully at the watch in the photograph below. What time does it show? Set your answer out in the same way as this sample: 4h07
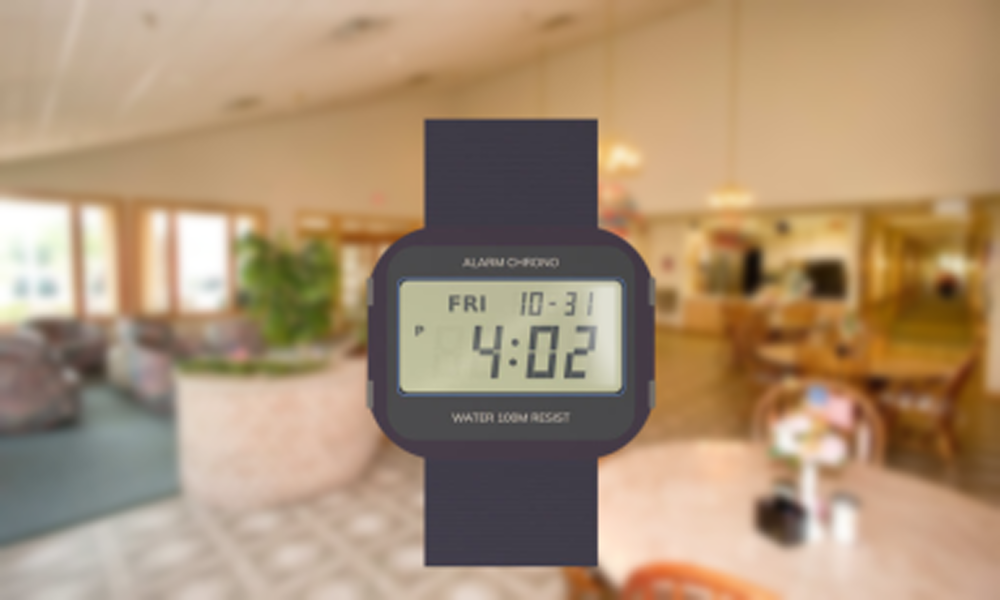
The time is 4h02
